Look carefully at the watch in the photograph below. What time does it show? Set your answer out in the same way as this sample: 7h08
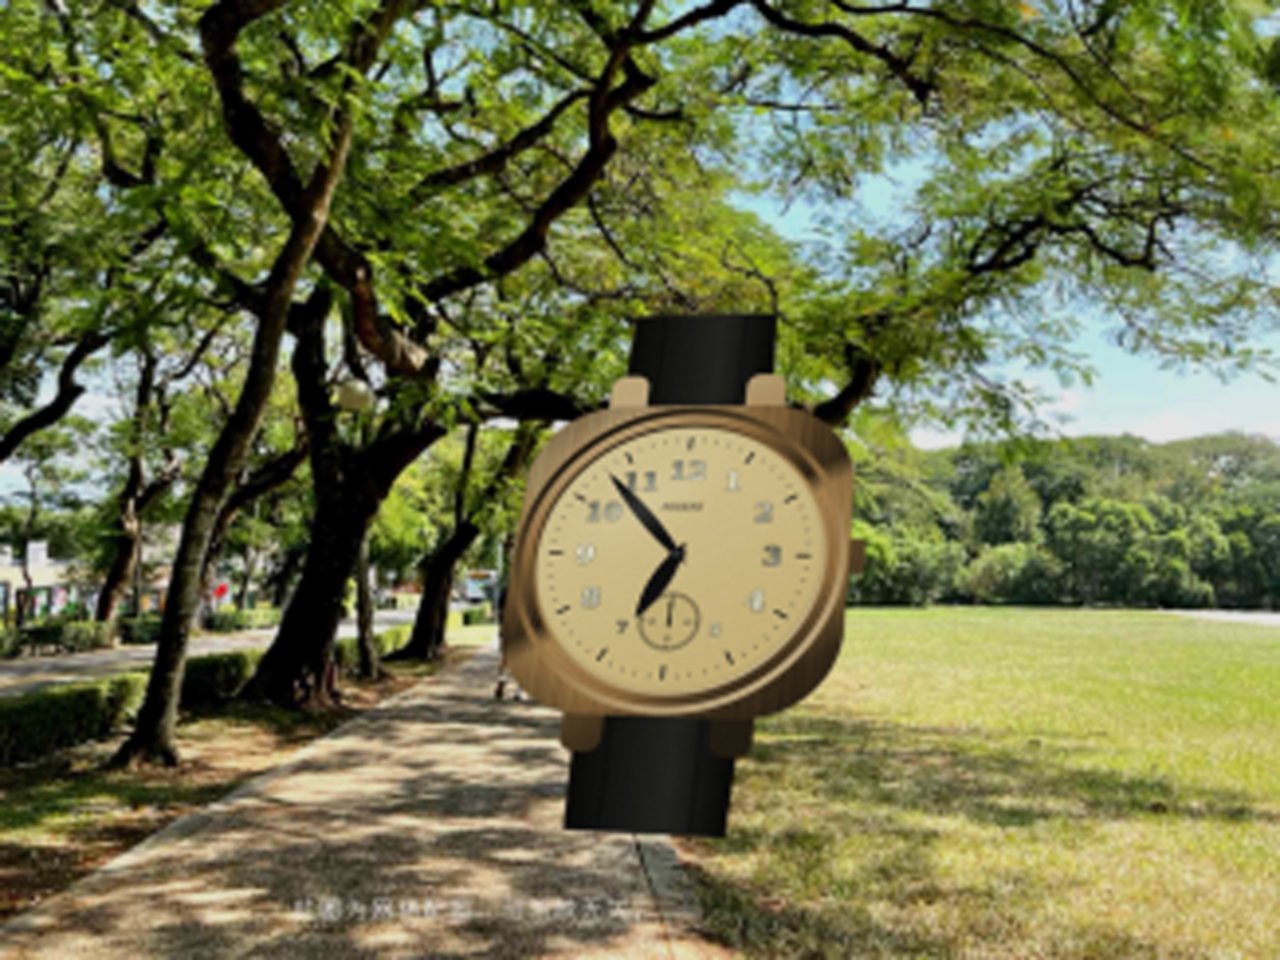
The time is 6h53
